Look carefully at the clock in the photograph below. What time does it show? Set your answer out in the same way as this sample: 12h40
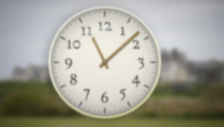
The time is 11h08
